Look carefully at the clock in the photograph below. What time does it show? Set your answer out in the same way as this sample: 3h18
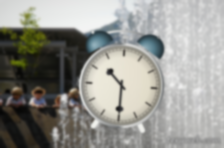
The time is 10h30
